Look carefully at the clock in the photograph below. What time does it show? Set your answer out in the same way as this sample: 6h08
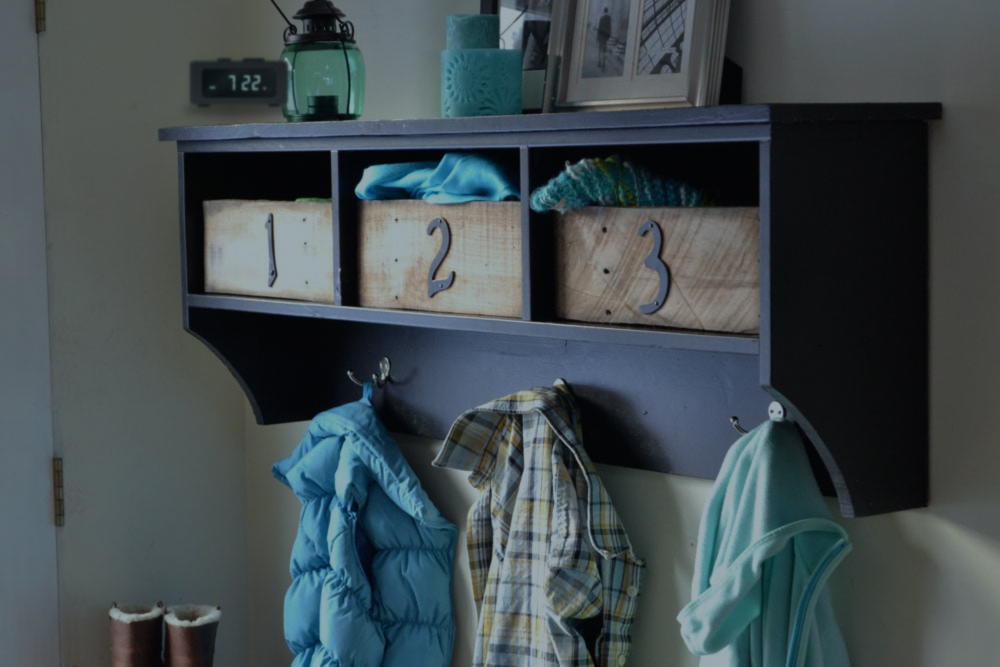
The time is 7h22
